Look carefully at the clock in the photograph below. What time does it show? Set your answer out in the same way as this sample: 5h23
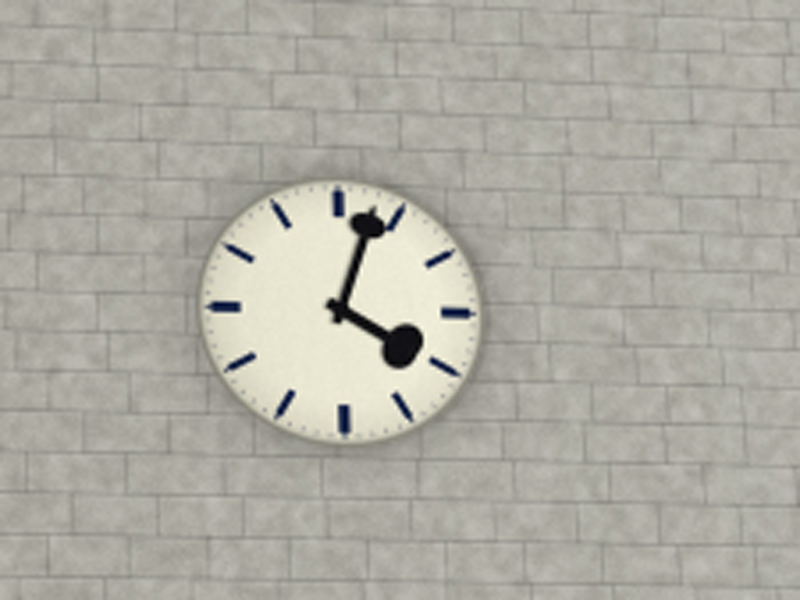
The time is 4h03
